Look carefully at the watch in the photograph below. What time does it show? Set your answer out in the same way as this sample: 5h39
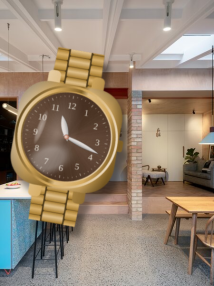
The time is 11h18
